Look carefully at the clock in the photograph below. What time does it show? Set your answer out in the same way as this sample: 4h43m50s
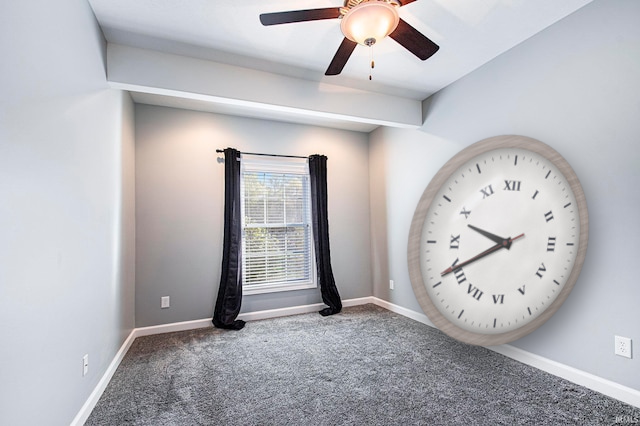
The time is 9h40m41s
